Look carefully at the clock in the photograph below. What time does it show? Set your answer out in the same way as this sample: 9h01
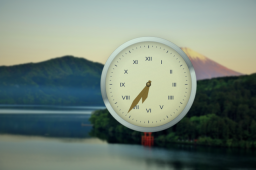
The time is 6h36
